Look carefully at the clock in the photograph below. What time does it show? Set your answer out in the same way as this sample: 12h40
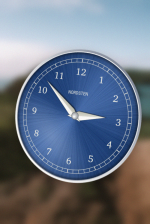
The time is 2h52
